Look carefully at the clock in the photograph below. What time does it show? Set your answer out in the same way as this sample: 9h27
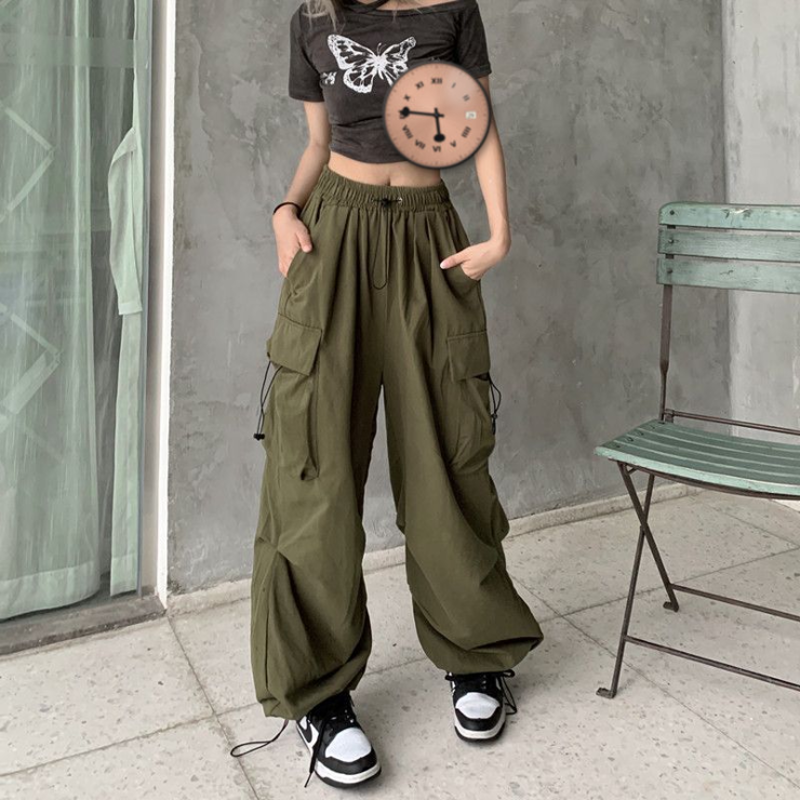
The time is 5h46
